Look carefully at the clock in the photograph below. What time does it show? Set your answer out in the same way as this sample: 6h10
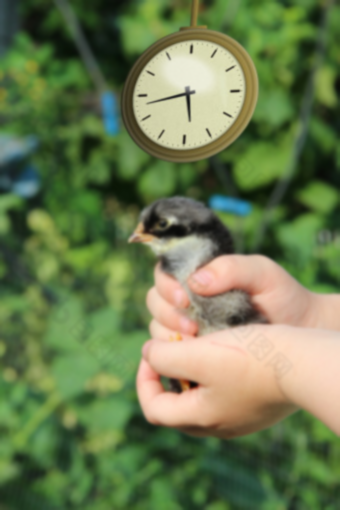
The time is 5h43
